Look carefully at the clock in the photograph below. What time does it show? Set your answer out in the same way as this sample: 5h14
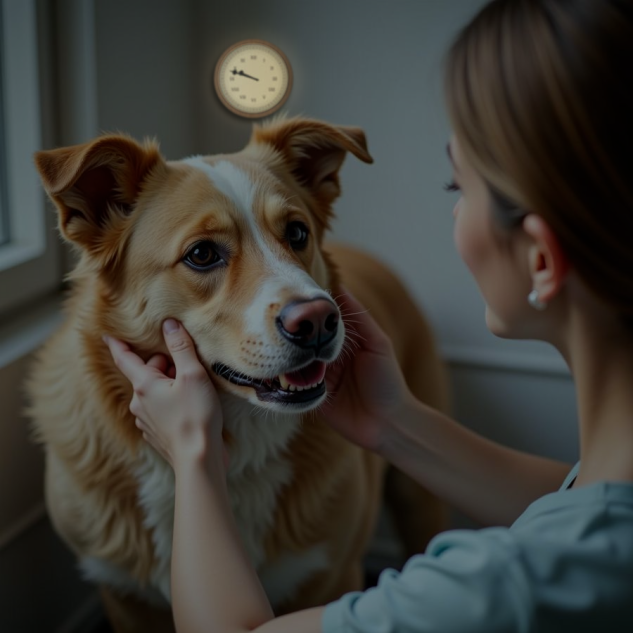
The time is 9h48
